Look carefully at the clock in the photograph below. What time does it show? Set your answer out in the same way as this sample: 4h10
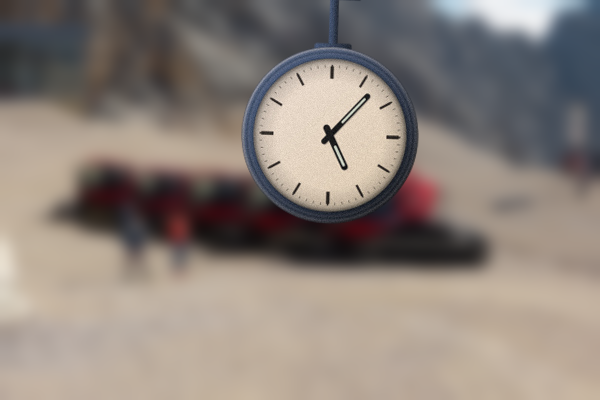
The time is 5h07
